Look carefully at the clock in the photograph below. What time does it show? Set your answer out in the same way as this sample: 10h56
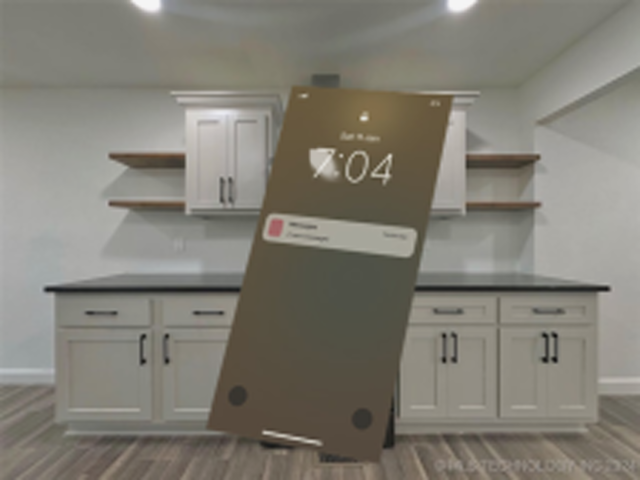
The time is 7h04
